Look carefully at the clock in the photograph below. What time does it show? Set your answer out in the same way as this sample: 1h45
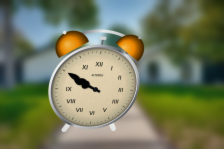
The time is 9h50
